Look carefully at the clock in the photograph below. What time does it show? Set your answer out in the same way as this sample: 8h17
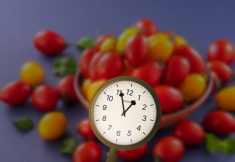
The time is 12h56
